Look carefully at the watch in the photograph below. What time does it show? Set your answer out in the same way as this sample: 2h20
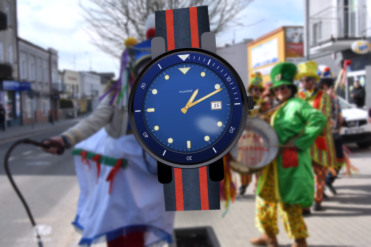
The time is 1h11
